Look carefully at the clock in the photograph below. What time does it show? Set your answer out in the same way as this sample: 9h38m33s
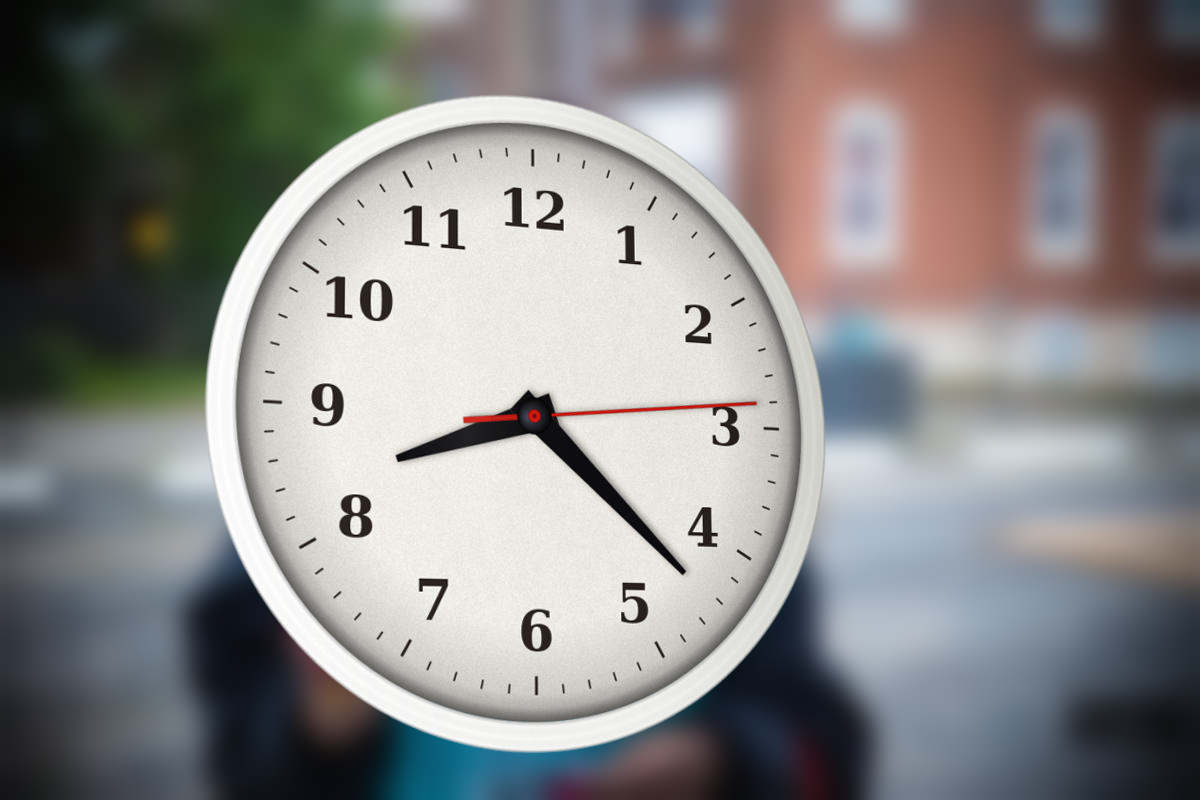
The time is 8h22m14s
